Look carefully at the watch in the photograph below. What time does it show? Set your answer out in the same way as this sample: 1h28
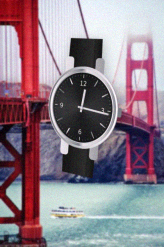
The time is 12h16
